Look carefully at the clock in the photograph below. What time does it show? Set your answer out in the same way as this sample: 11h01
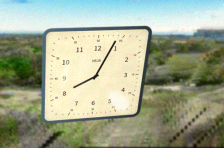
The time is 8h04
